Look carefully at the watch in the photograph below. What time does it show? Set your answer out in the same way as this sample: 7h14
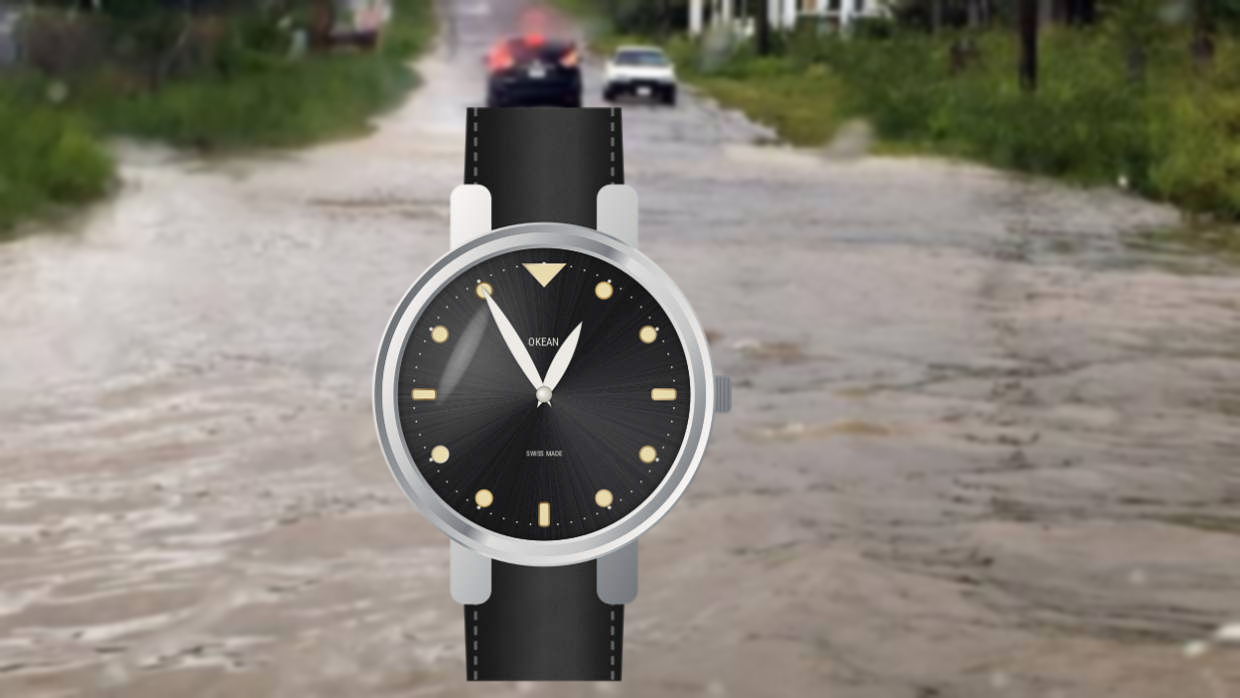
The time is 12h55
